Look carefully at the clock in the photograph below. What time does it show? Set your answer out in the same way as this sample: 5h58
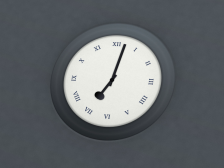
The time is 7h02
